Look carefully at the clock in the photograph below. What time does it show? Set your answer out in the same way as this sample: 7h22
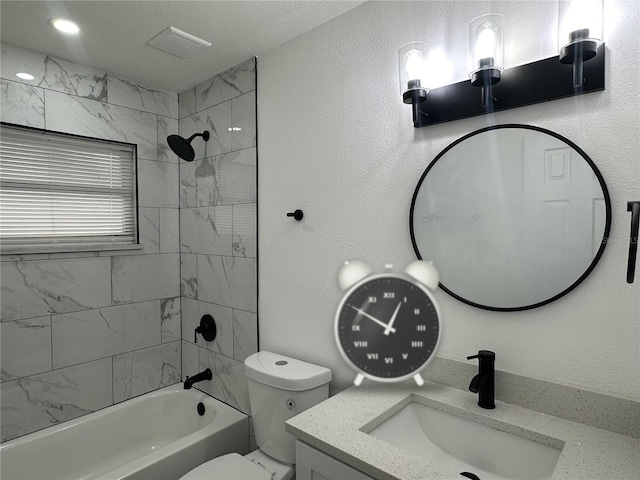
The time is 12h50
